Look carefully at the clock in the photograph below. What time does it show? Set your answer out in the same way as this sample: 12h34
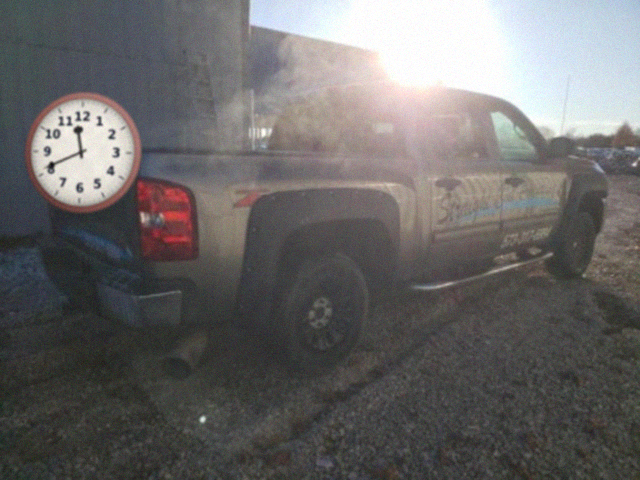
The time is 11h41
